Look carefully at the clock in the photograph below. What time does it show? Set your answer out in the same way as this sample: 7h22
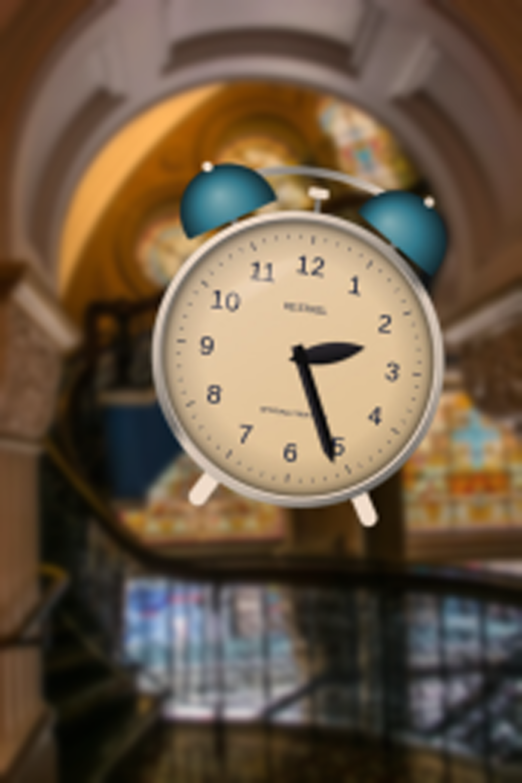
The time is 2h26
